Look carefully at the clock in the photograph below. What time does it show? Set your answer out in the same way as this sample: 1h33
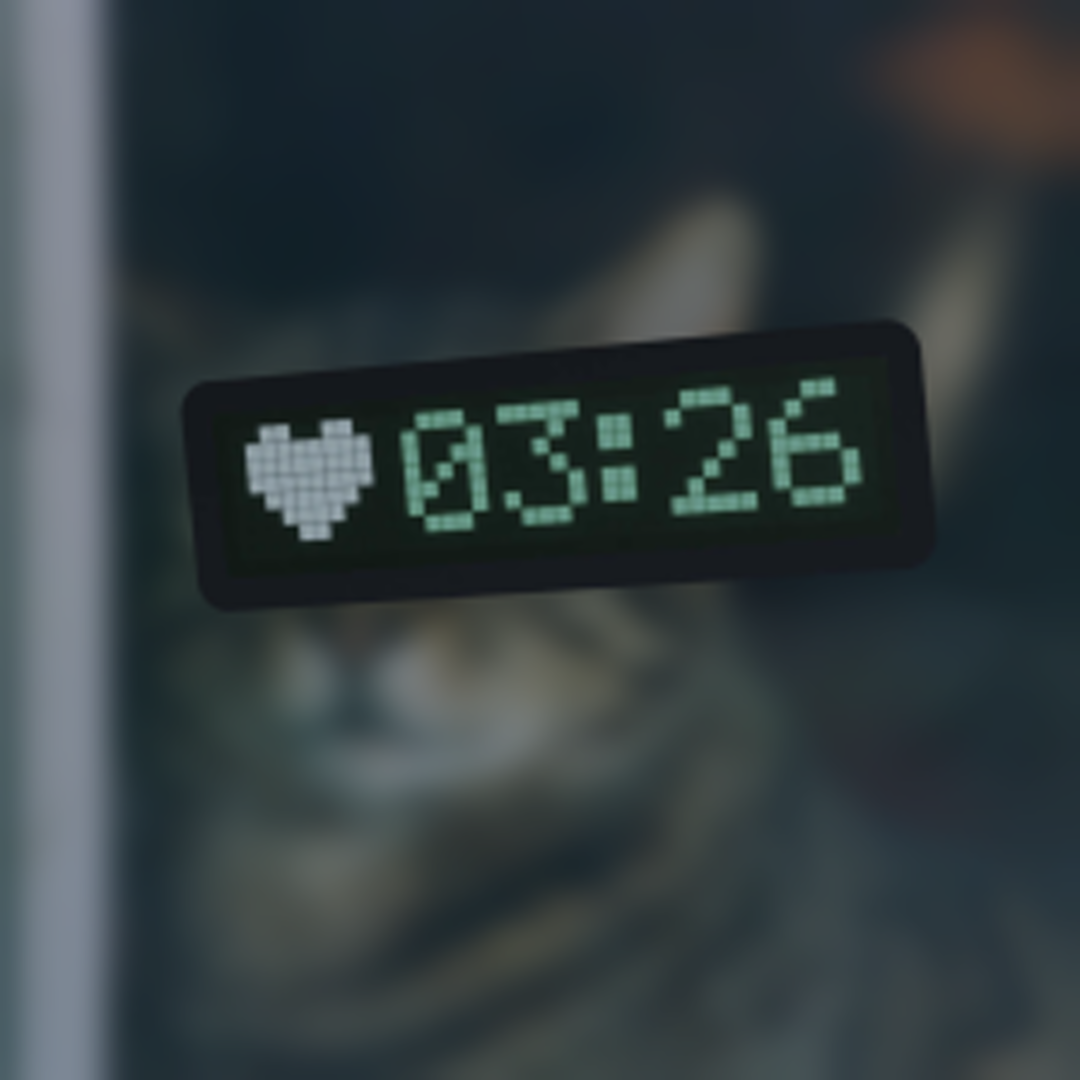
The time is 3h26
